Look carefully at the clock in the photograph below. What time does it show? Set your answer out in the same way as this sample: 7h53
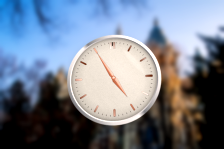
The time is 4h55
